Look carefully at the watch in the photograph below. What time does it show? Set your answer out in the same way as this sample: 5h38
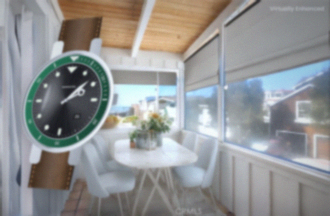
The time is 2h08
